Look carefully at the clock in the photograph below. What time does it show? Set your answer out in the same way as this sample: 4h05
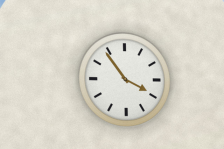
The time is 3h54
